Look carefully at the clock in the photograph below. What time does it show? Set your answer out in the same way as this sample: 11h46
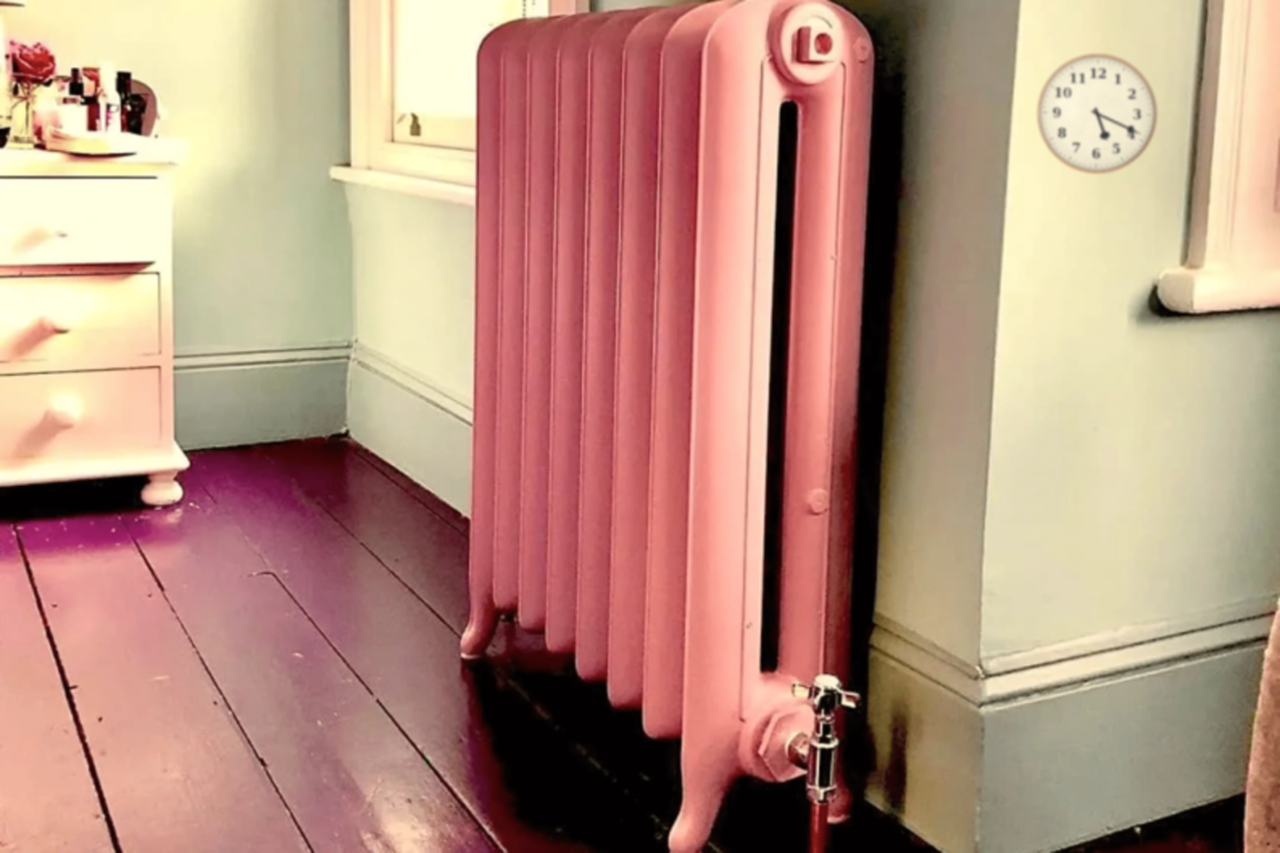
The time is 5h19
